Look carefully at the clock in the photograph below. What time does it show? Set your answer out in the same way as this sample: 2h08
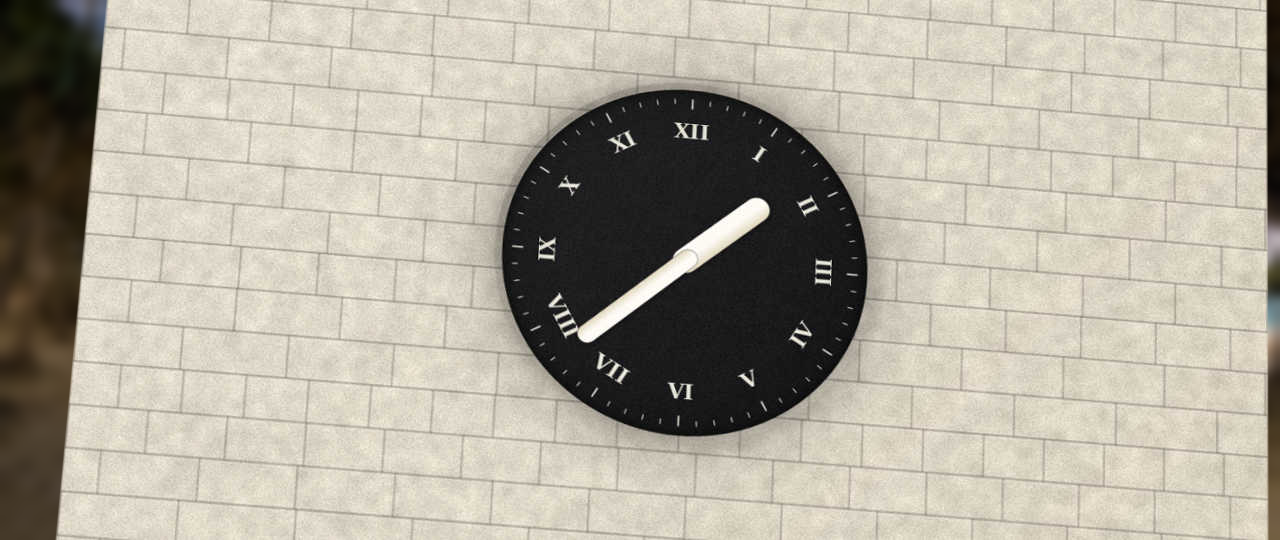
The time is 1h38
